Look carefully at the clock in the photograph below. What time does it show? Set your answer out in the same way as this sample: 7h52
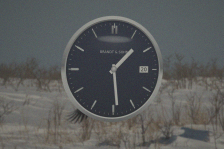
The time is 1h29
